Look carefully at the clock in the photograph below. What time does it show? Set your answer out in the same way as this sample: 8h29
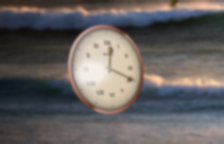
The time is 12h19
